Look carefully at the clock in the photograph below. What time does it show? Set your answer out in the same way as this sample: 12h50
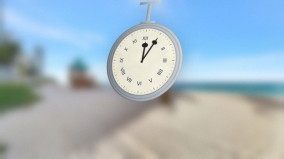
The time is 12h05
